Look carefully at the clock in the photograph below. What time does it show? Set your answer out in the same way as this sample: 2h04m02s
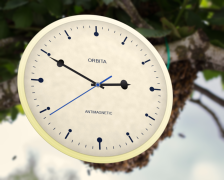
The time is 2h49m39s
